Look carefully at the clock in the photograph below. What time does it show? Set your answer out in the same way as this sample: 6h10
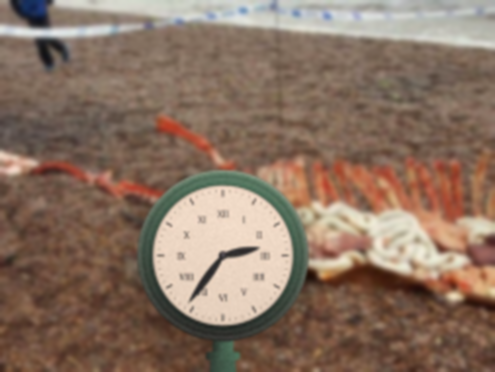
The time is 2h36
